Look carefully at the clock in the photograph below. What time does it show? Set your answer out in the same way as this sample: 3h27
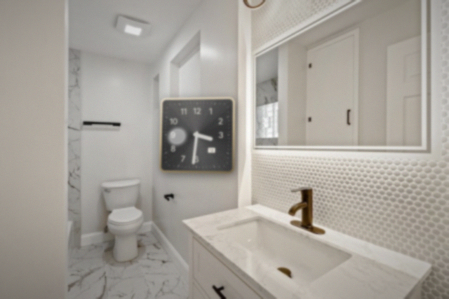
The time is 3h31
